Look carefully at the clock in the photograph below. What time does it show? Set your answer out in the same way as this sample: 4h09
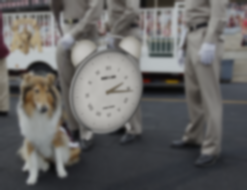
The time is 2h16
